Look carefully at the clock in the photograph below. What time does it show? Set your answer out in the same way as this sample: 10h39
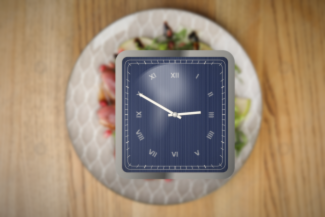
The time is 2h50
